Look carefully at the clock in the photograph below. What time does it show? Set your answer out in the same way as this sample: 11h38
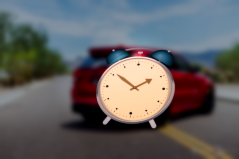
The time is 1h51
